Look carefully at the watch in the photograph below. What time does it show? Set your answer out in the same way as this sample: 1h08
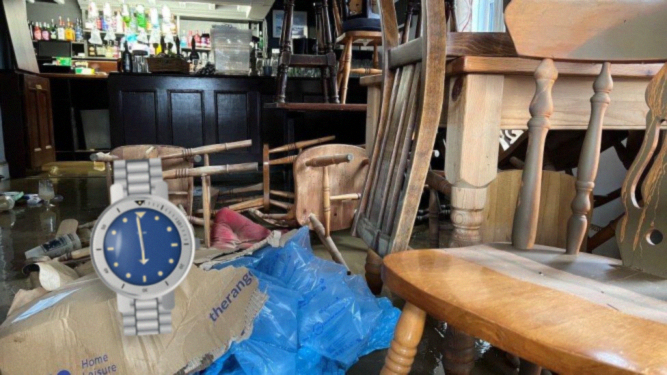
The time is 5h59
